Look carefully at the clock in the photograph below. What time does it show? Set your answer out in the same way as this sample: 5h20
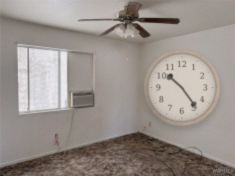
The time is 10h24
